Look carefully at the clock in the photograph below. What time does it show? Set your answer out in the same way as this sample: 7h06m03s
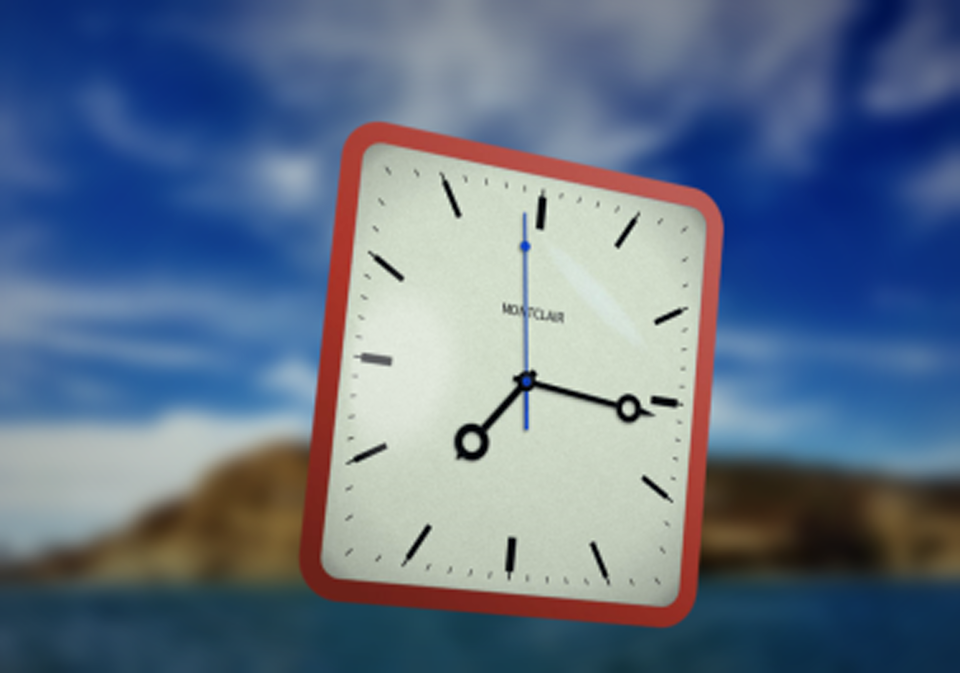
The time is 7h15m59s
